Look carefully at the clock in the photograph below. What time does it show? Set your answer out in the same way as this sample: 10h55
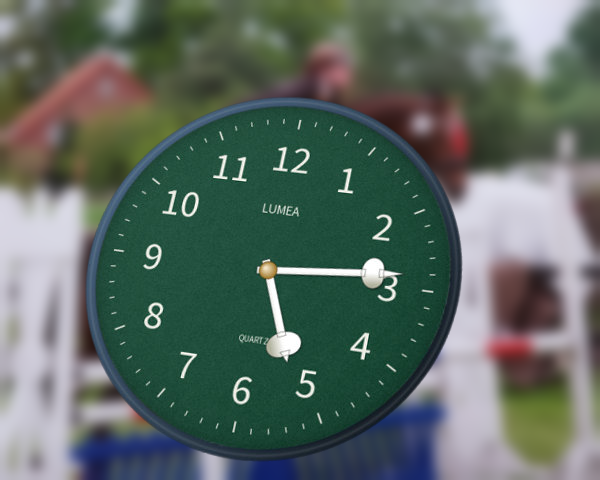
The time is 5h14
